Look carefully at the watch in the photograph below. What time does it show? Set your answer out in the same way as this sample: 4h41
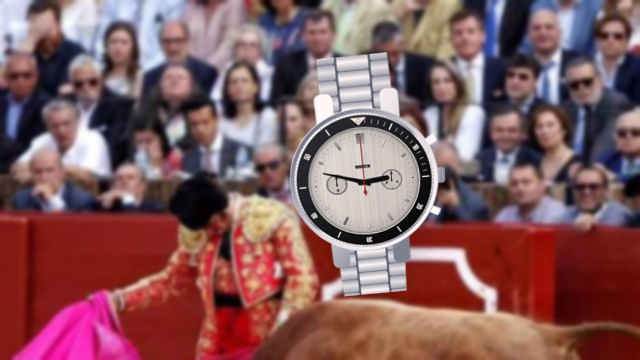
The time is 2h48
